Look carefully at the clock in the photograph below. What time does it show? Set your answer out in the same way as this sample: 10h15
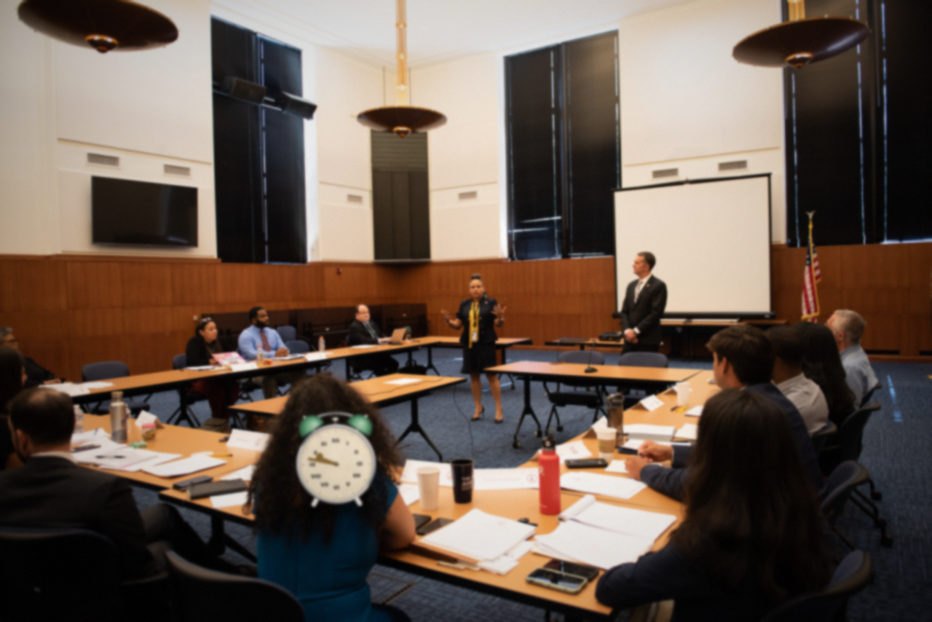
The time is 9h47
